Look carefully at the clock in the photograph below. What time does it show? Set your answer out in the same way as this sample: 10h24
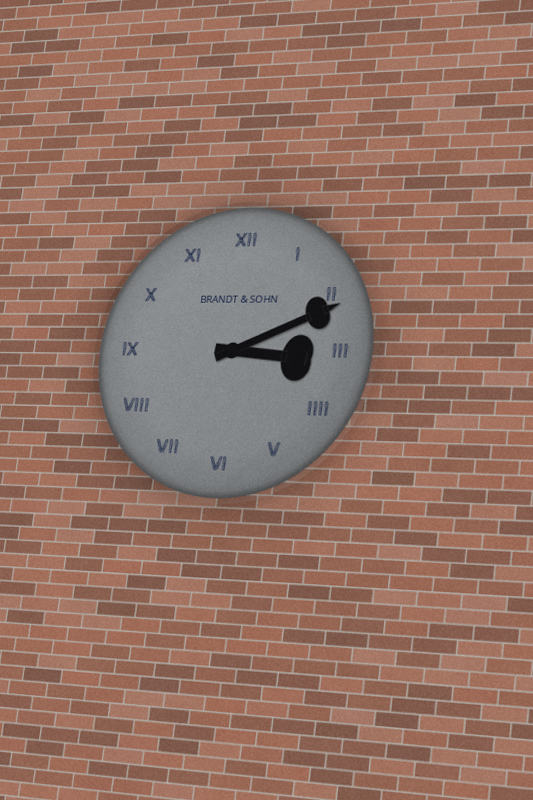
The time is 3h11
